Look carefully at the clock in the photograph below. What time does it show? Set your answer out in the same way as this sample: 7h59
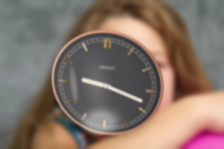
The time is 9h18
